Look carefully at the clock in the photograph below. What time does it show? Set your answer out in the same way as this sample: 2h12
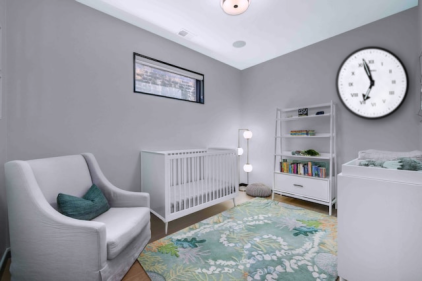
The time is 6h57
